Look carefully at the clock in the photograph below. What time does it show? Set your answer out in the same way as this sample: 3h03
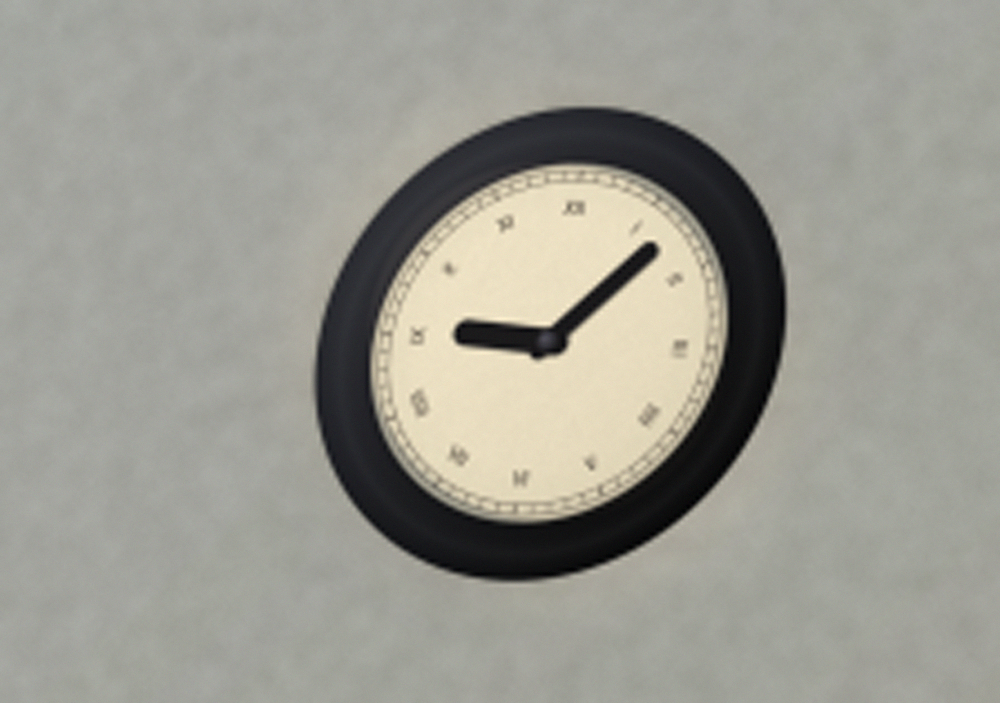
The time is 9h07
